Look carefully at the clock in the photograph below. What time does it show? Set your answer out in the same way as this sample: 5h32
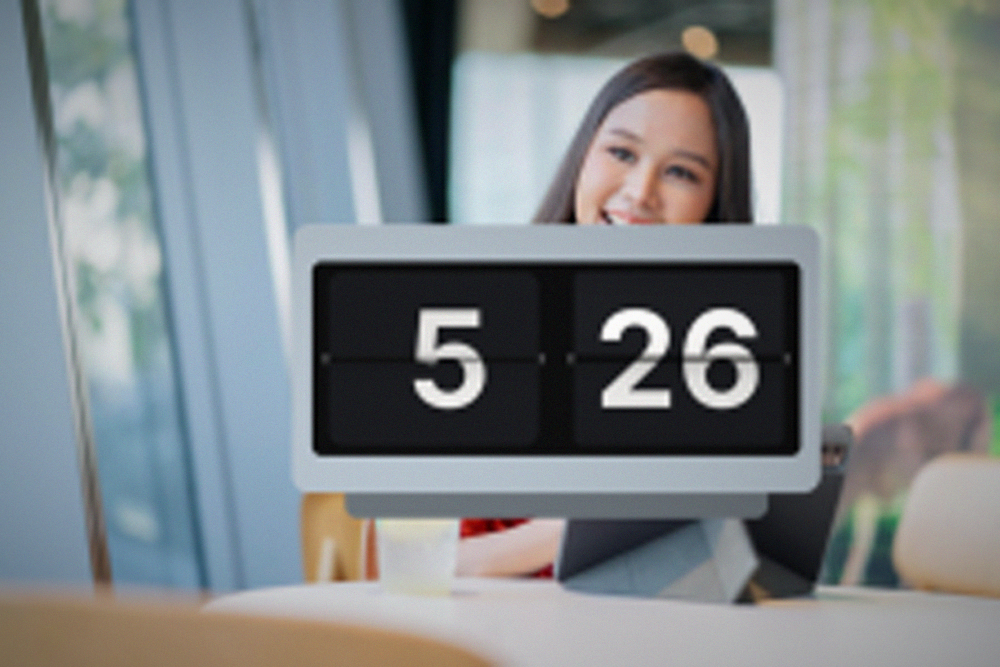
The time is 5h26
